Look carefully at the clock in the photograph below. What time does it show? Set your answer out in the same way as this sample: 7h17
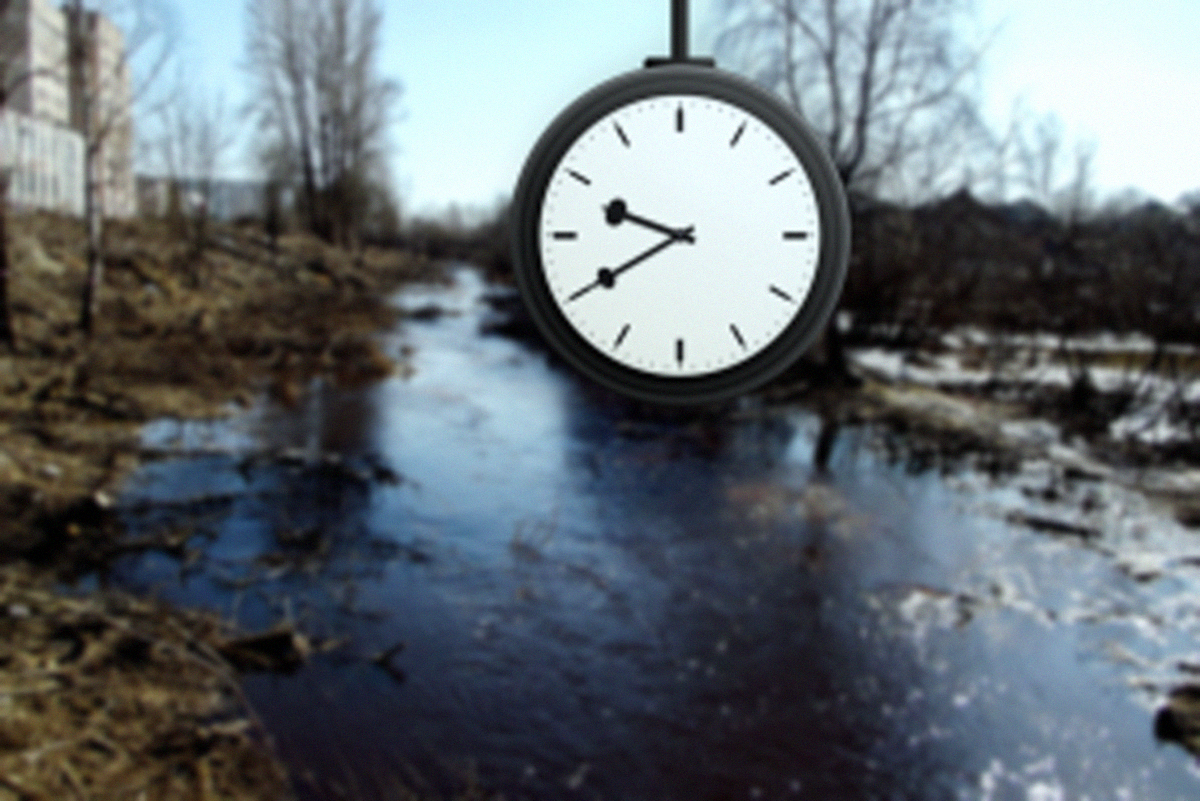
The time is 9h40
